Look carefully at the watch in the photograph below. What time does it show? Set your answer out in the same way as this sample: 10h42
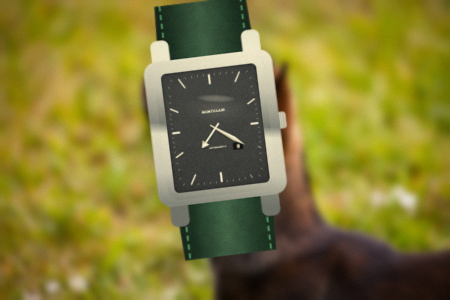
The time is 7h21
